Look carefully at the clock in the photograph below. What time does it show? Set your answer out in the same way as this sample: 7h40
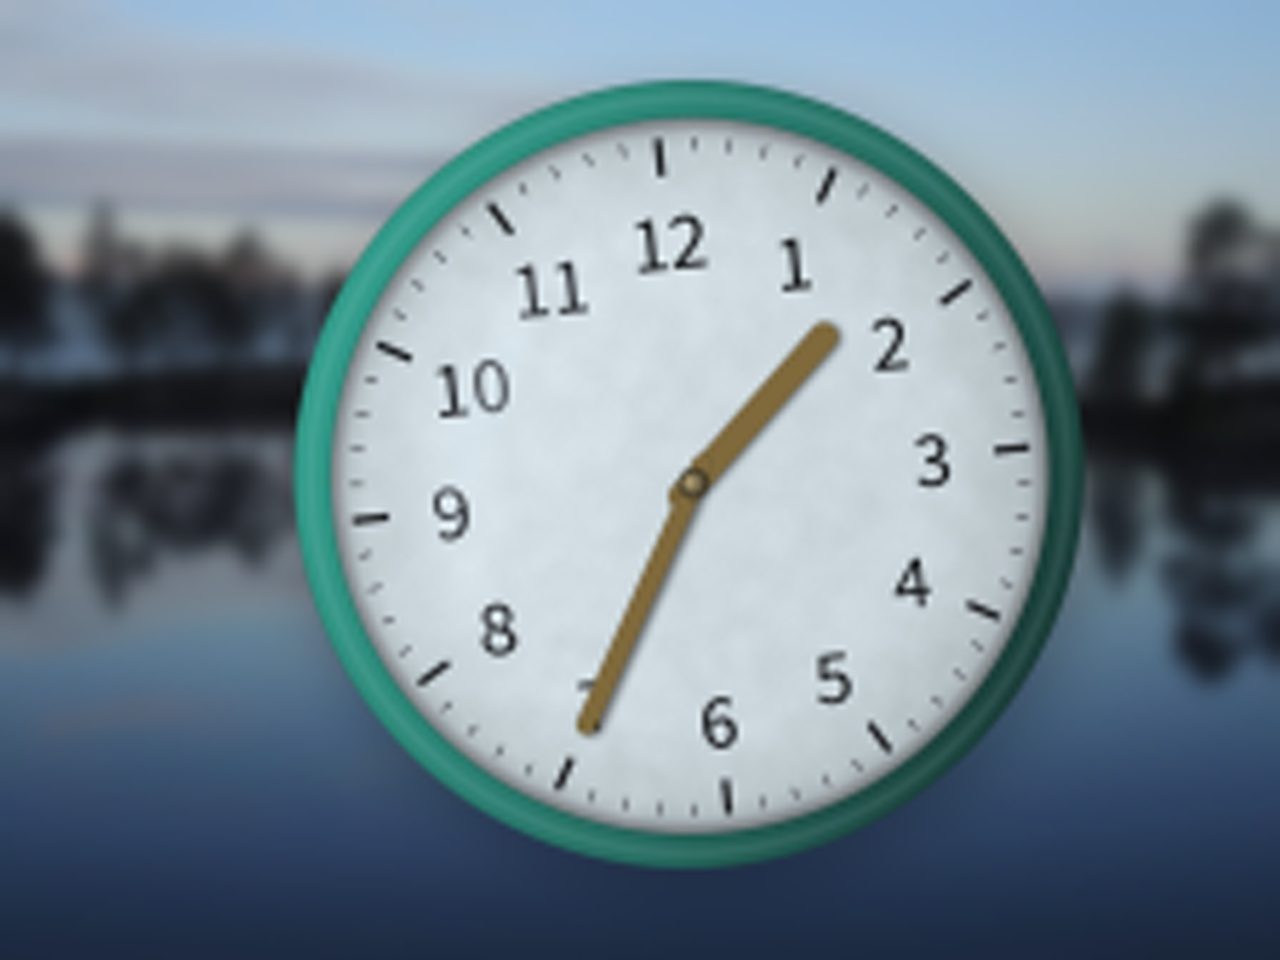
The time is 1h35
